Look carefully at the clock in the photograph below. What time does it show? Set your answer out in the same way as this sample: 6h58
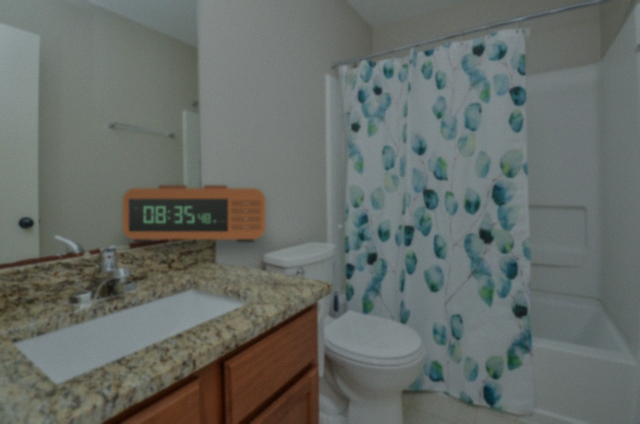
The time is 8h35
